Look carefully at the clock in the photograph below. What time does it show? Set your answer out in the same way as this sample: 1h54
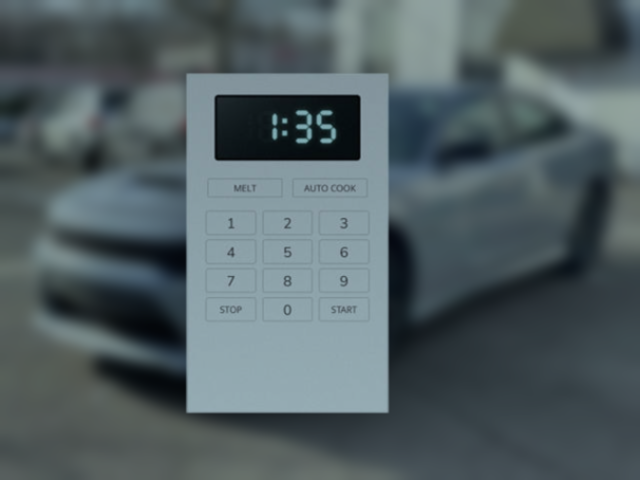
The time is 1h35
